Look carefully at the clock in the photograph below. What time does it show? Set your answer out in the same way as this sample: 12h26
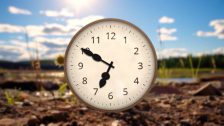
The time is 6h50
